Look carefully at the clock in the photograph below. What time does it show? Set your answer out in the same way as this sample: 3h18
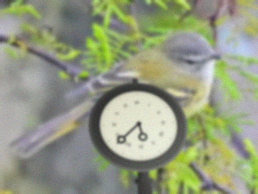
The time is 5h38
